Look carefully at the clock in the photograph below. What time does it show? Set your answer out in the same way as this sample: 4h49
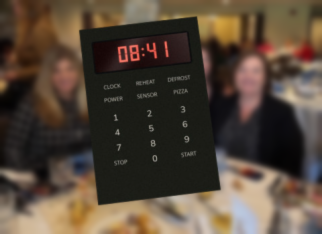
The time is 8h41
